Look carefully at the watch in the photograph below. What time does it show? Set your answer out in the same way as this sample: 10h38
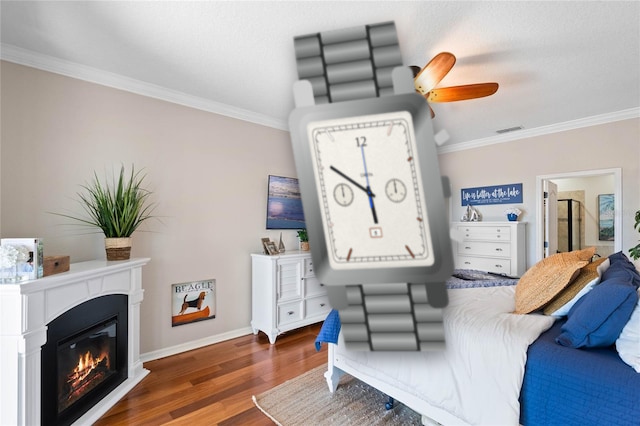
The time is 5h51
